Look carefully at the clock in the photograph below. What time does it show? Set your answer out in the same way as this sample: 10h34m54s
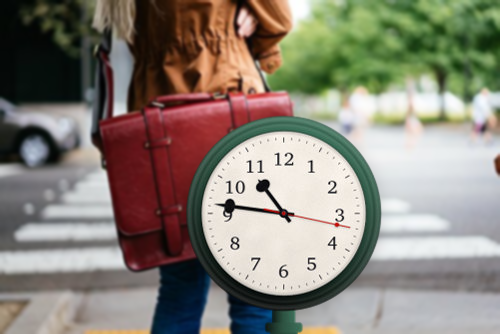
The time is 10h46m17s
